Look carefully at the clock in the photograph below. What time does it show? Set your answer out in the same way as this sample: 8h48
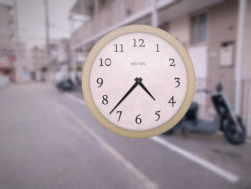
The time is 4h37
